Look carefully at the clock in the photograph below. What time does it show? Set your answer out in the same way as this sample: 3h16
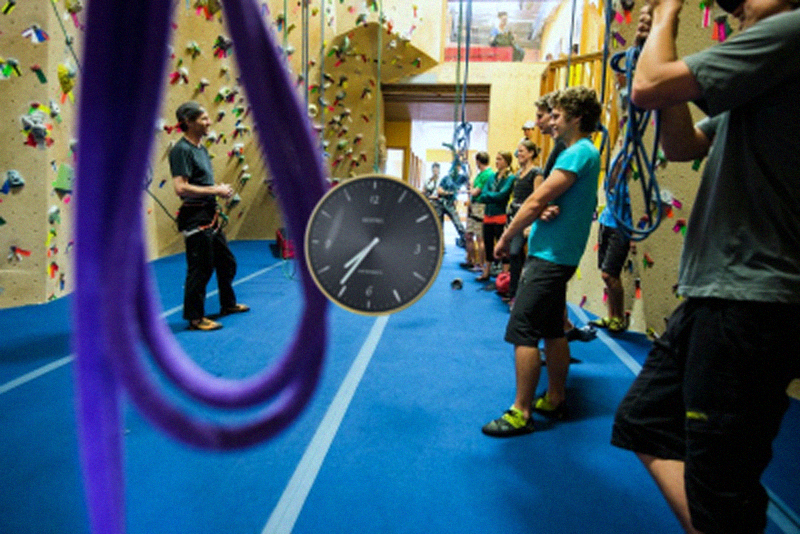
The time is 7h36
